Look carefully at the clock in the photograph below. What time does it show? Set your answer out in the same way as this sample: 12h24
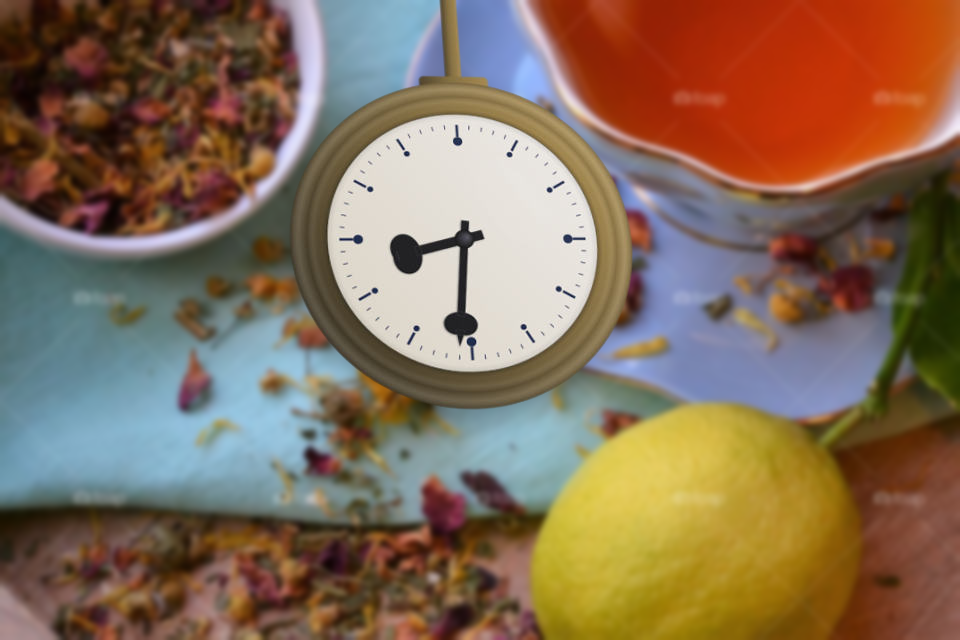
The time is 8h31
